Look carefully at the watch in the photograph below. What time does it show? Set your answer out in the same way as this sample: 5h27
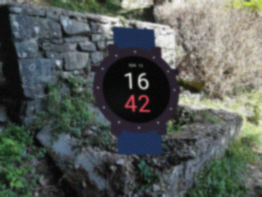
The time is 16h42
